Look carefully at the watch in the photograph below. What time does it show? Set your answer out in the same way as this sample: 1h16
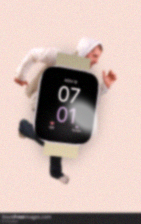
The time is 7h01
